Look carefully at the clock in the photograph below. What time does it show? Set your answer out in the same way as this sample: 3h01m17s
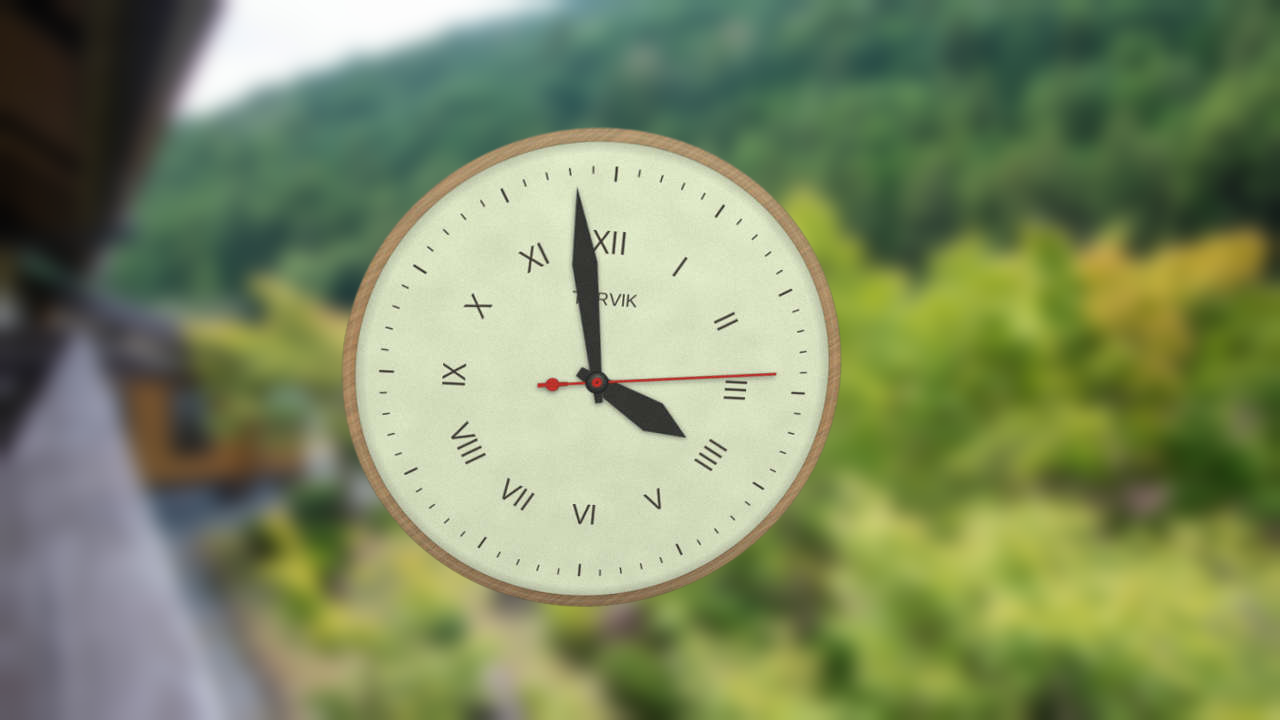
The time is 3h58m14s
